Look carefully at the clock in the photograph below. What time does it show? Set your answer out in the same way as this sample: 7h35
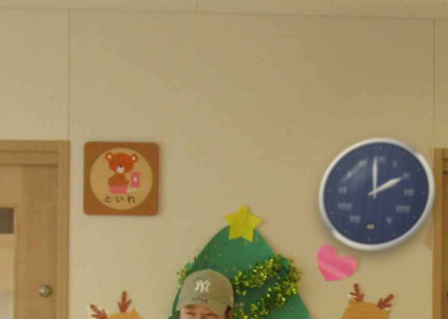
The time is 1h59
